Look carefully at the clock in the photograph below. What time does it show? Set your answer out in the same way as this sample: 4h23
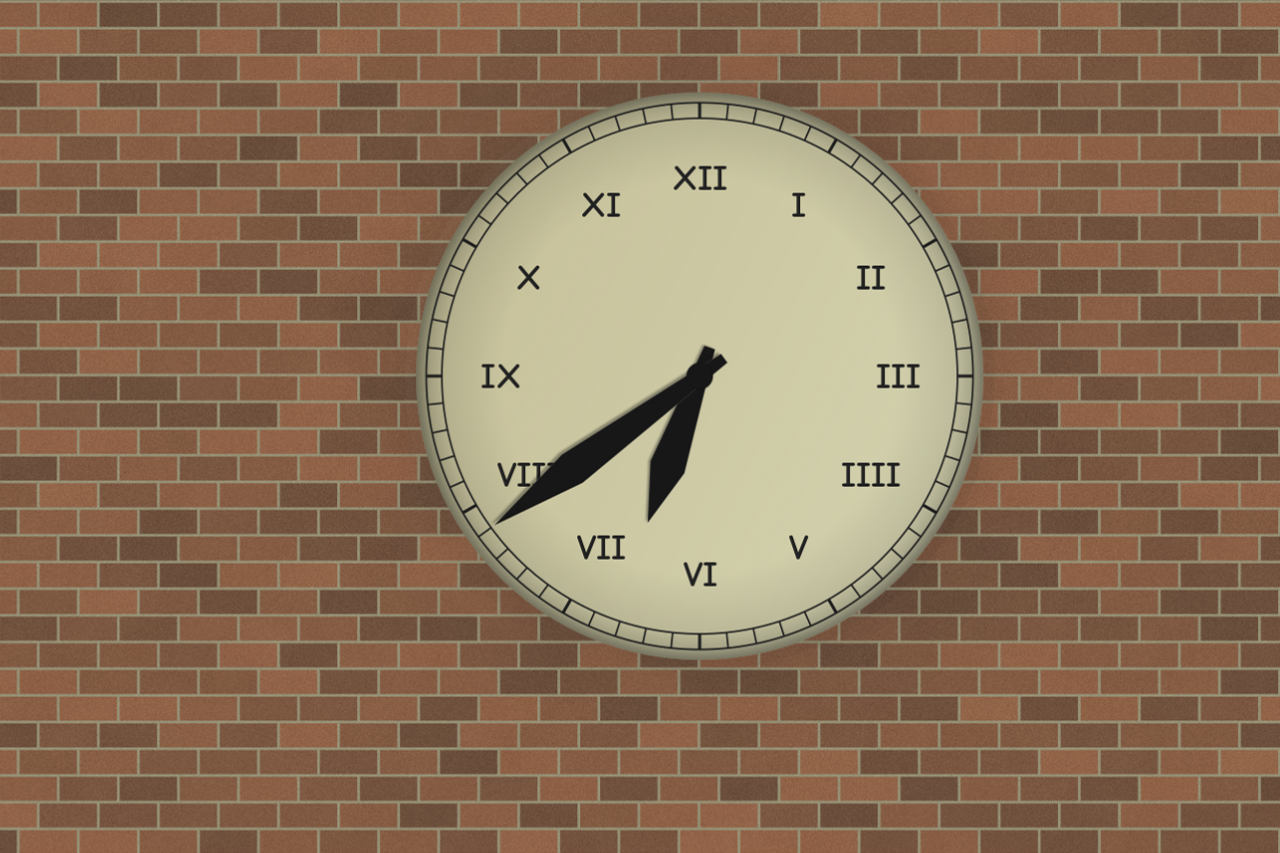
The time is 6h39
